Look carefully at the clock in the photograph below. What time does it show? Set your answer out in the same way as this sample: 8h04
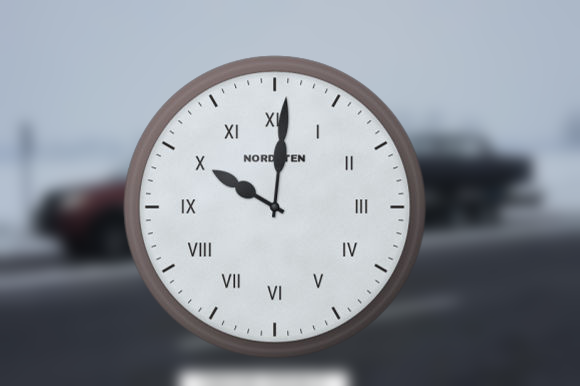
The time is 10h01
